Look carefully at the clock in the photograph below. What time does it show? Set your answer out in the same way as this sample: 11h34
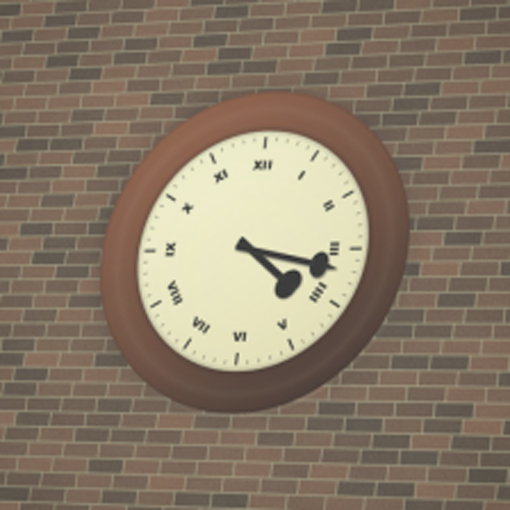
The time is 4h17
